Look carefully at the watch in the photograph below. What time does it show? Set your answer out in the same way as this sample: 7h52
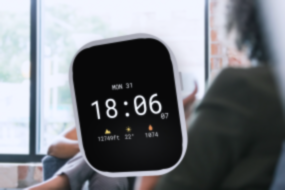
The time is 18h06
